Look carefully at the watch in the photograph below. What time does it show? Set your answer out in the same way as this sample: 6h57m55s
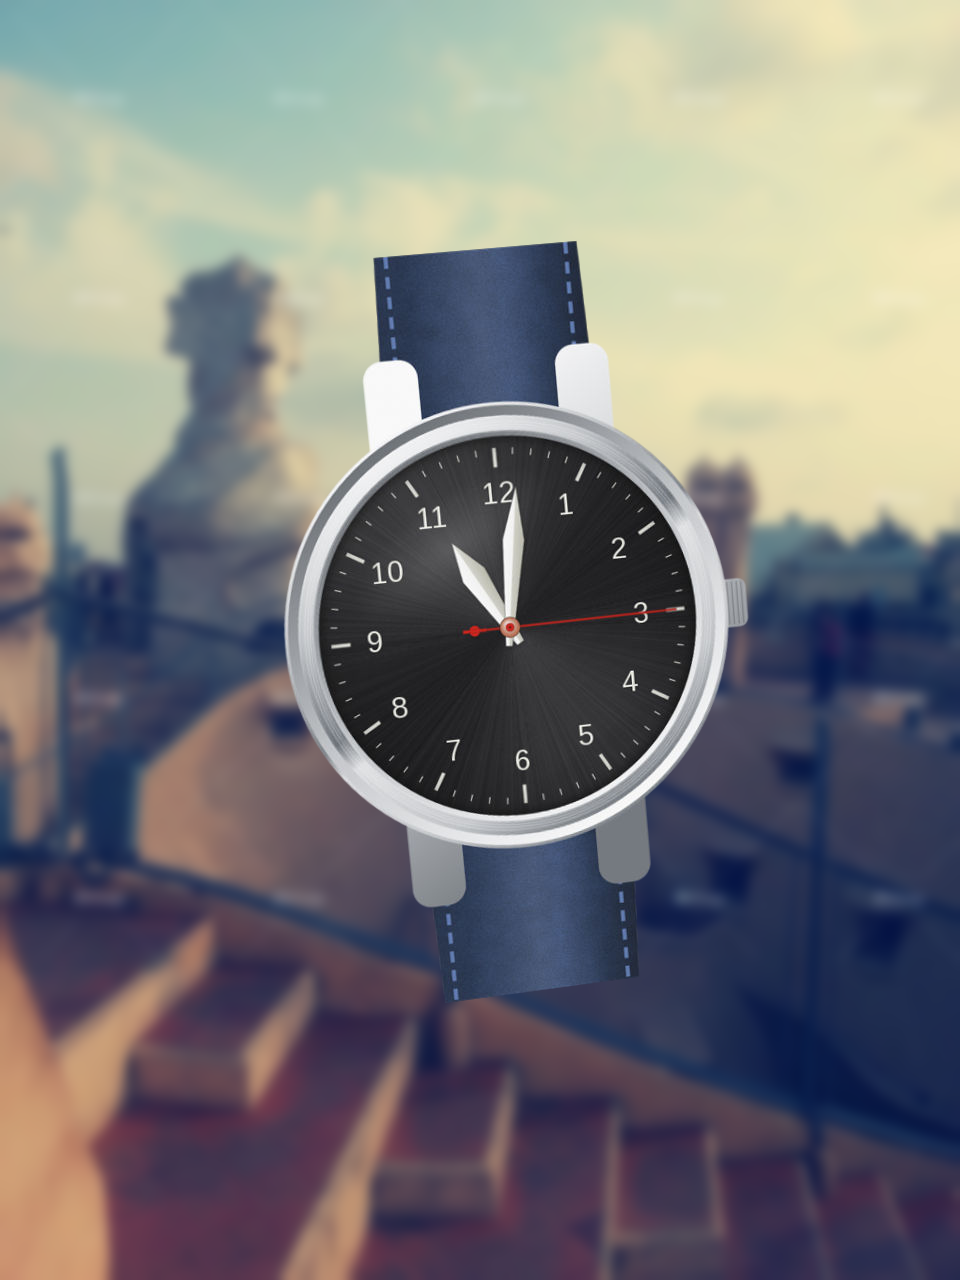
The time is 11h01m15s
